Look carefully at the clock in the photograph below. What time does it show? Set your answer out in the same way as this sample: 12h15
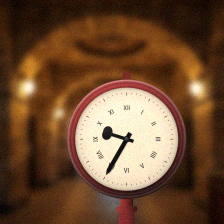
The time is 9h35
